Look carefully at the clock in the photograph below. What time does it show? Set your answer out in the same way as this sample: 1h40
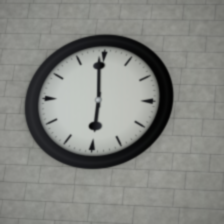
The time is 5h59
